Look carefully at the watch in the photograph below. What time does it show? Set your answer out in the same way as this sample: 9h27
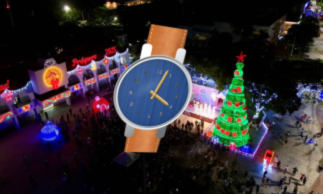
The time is 4h03
